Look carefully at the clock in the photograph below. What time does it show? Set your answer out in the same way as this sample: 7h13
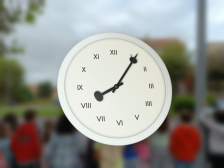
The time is 8h06
